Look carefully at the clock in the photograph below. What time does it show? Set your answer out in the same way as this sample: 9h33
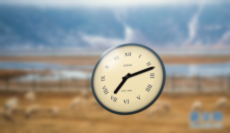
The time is 7h12
